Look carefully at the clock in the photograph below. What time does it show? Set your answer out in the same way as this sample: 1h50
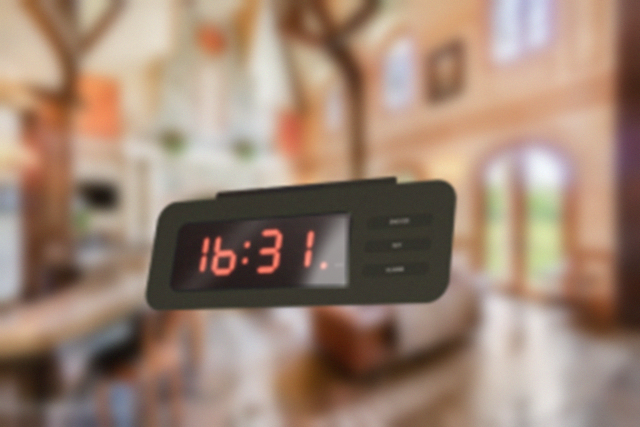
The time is 16h31
